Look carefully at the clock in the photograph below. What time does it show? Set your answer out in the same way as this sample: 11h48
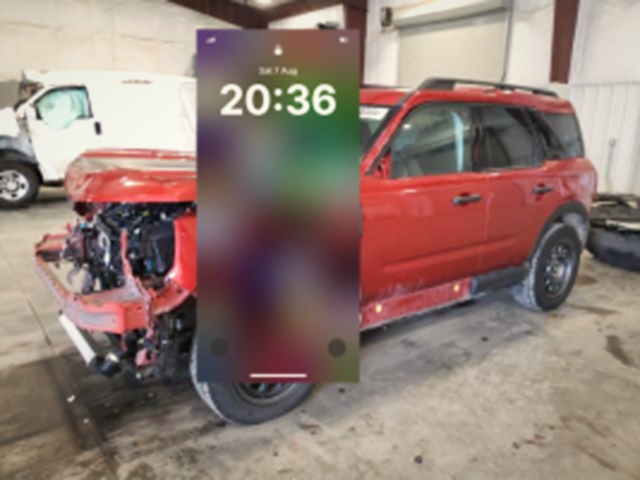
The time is 20h36
